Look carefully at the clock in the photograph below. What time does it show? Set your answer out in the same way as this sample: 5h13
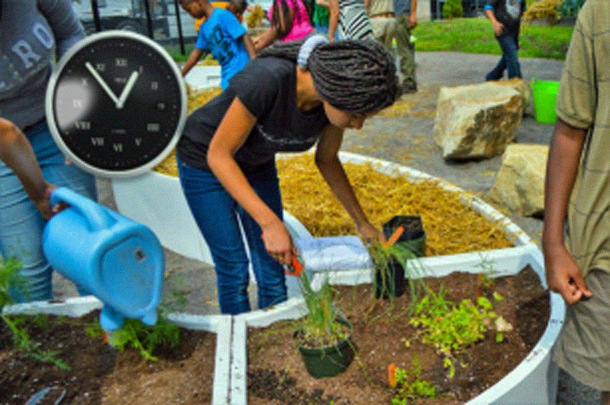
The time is 12h53
